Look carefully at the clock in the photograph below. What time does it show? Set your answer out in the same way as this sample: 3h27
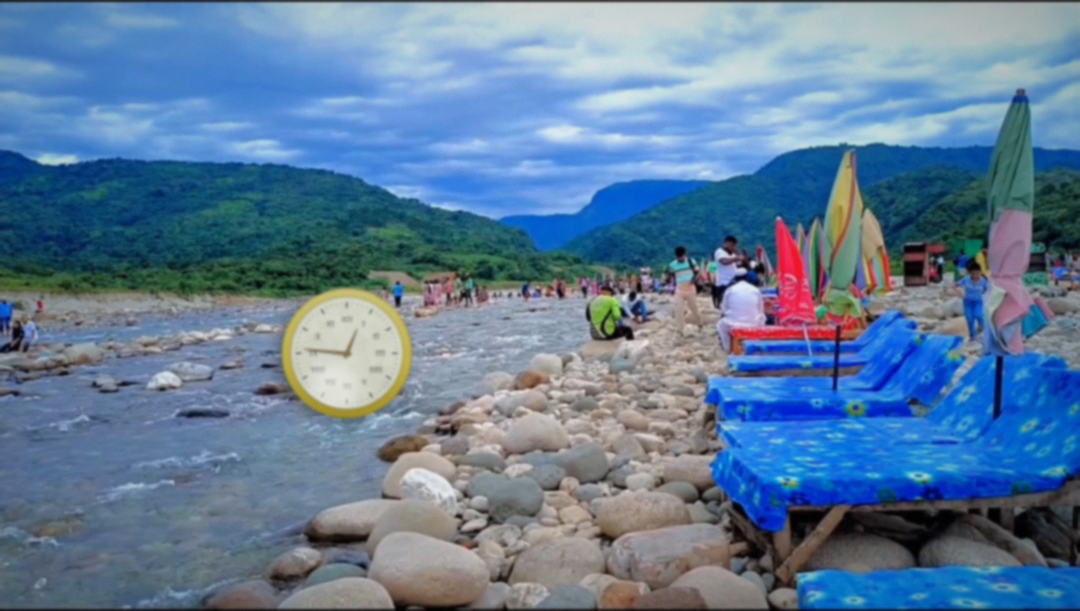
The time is 12h46
